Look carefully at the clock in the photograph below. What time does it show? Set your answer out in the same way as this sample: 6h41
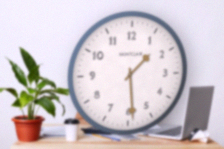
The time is 1h29
